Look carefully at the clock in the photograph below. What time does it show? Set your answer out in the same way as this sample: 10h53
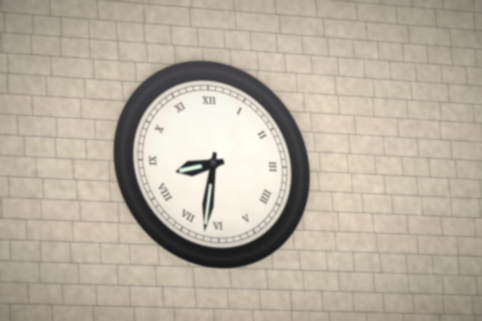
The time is 8h32
